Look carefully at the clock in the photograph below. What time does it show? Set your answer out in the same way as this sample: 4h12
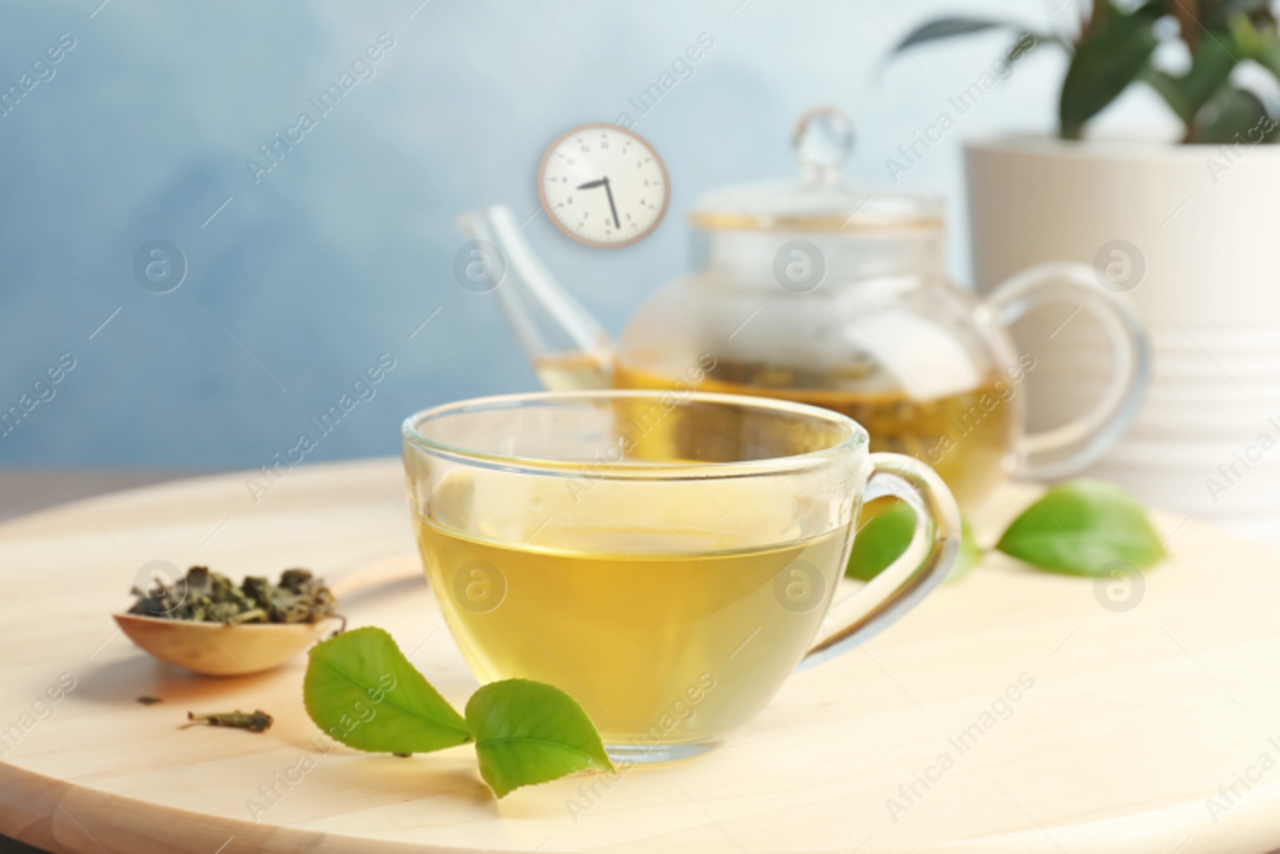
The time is 8h28
